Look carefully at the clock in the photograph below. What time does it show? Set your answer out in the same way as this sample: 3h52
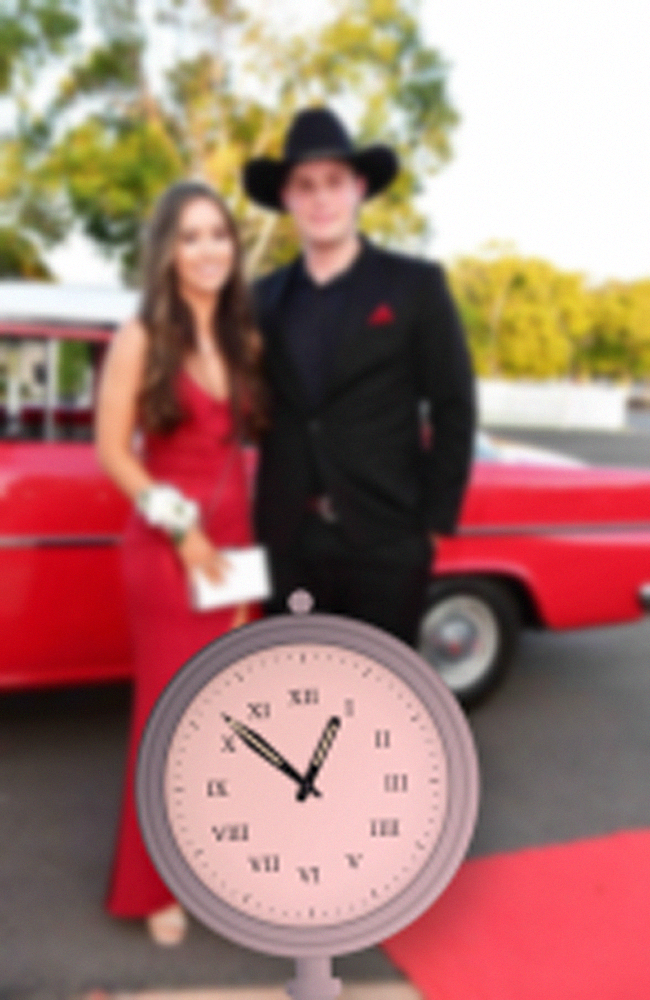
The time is 12h52
